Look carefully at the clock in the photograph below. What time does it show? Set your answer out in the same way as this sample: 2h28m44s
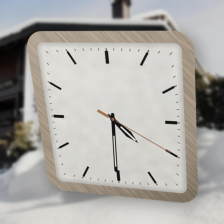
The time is 4h30m20s
